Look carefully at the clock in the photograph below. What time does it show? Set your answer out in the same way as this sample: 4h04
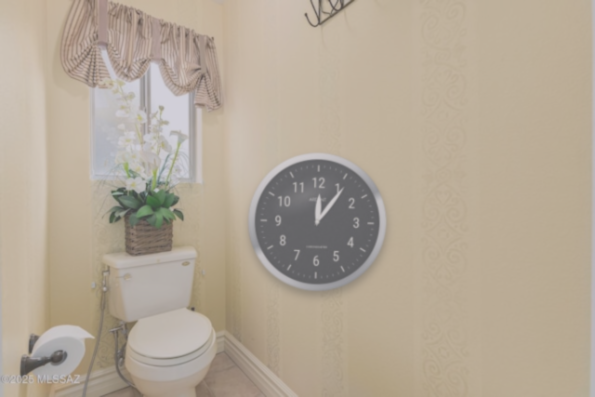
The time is 12h06
